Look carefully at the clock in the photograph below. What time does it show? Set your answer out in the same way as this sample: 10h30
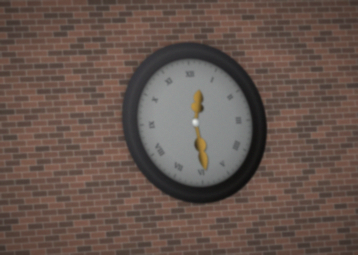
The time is 12h29
